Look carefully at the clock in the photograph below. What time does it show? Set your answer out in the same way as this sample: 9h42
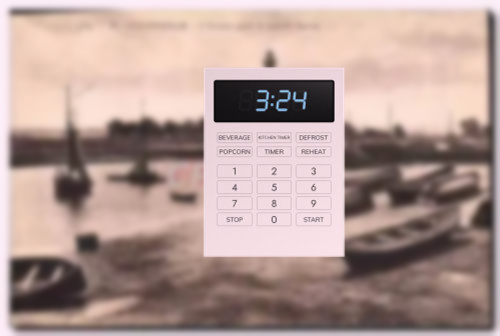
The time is 3h24
